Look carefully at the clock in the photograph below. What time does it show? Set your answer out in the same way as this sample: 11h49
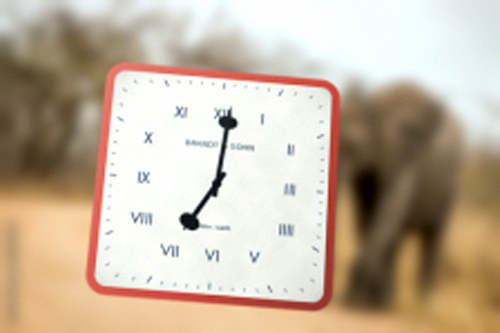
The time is 7h01
